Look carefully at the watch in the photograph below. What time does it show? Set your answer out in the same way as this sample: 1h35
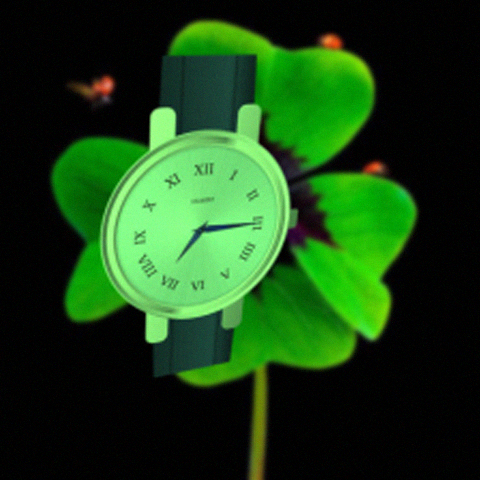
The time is 7h15
